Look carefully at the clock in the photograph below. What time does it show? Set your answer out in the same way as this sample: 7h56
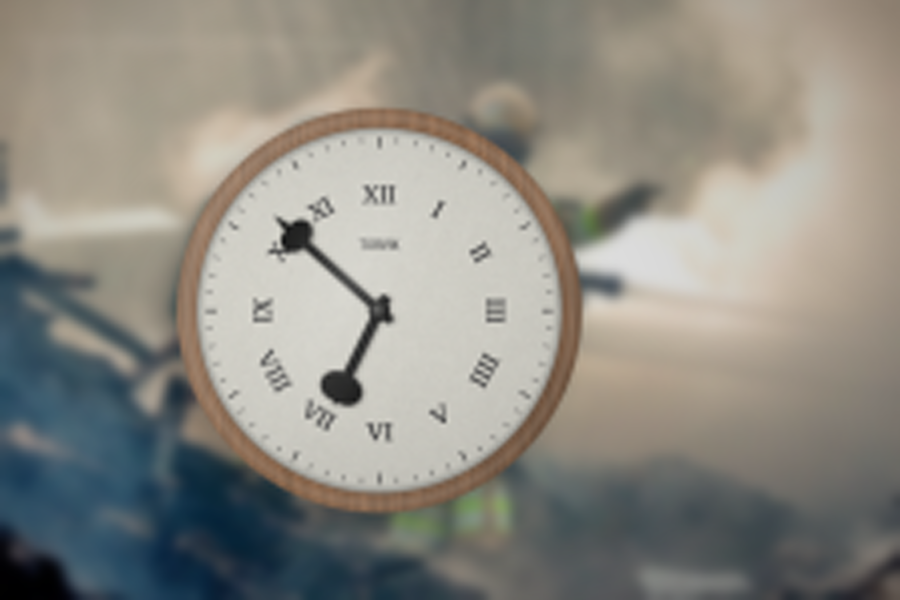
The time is 6h52
